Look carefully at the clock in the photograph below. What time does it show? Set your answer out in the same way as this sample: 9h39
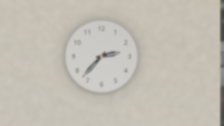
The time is 2h37
